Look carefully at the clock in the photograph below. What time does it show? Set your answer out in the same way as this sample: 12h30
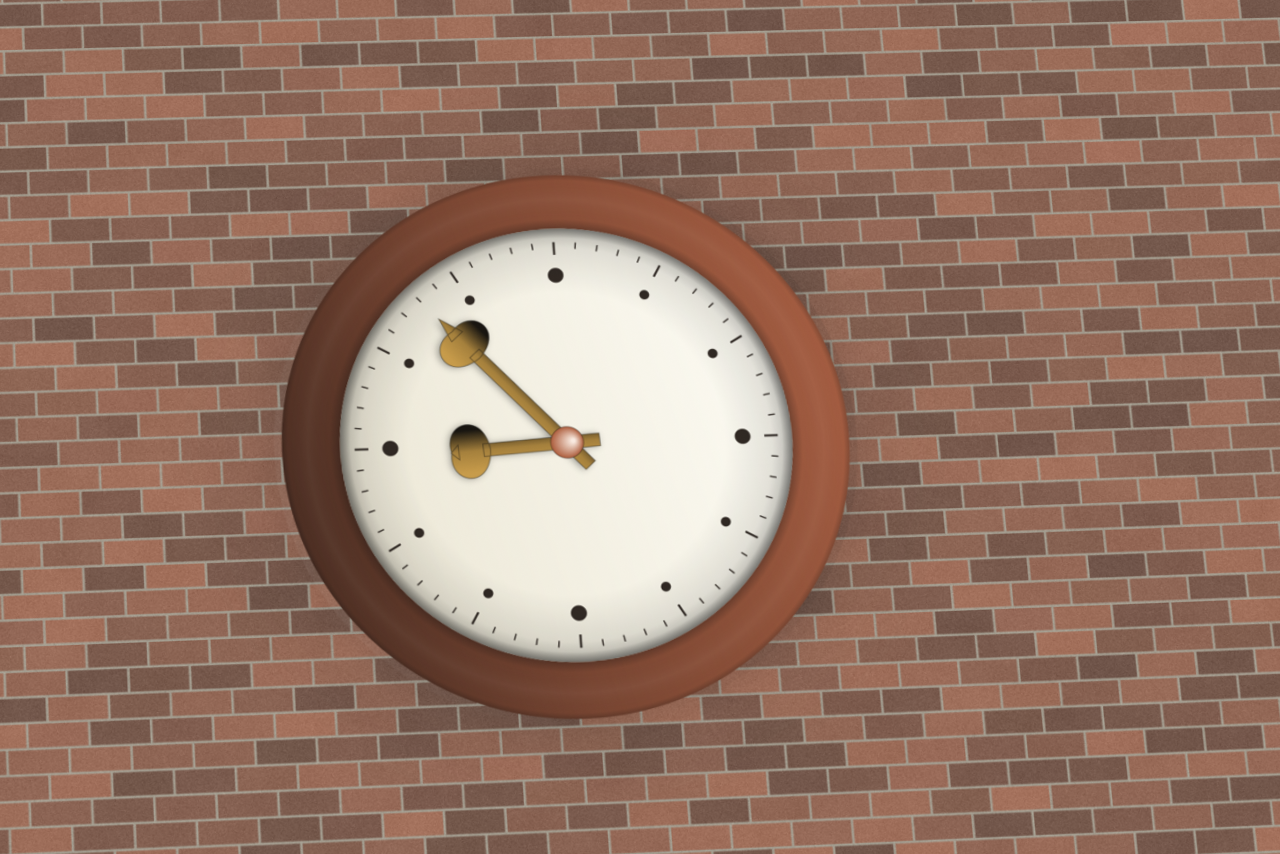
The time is 8h53
